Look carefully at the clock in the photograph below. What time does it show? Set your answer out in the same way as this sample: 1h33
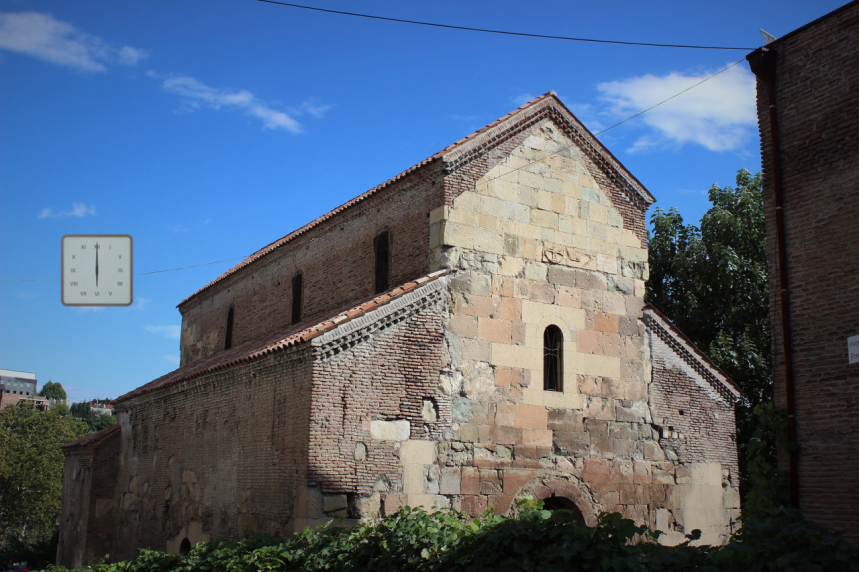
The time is 6h00
